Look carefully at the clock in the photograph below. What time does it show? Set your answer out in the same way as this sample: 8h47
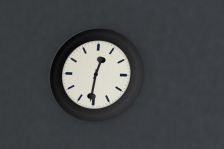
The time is 12h31
